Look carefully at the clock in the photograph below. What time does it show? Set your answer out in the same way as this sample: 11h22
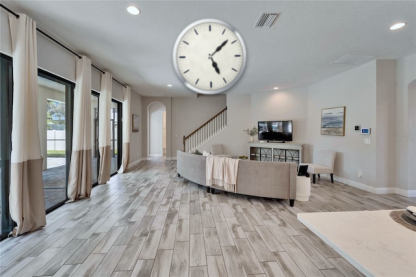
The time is 5h08
